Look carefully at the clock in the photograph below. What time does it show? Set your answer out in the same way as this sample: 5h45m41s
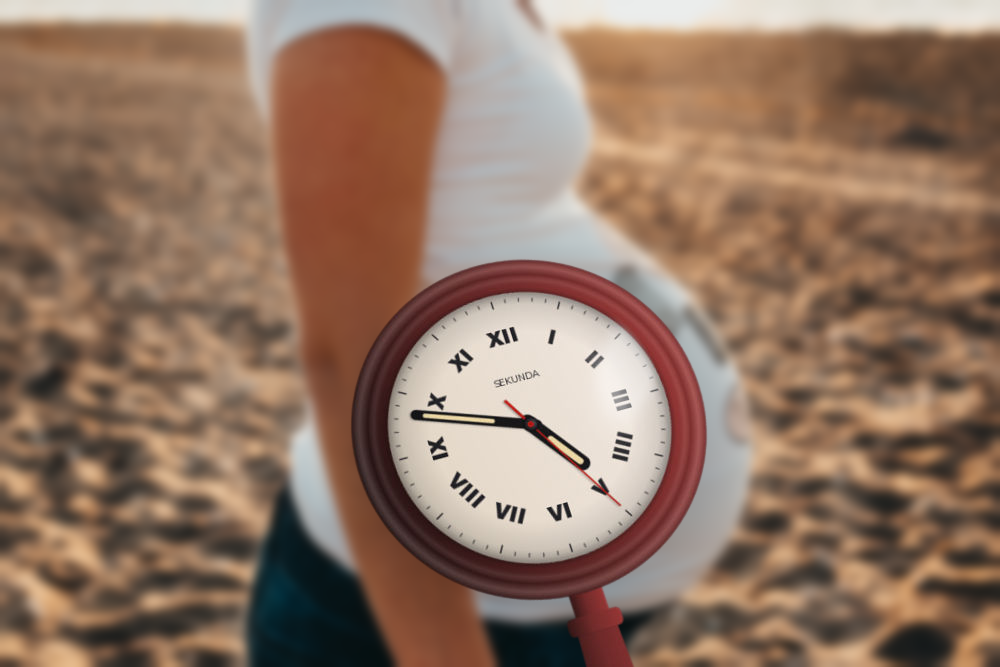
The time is 4h48m25s
